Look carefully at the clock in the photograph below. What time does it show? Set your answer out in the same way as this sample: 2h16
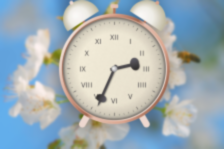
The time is 2h34
